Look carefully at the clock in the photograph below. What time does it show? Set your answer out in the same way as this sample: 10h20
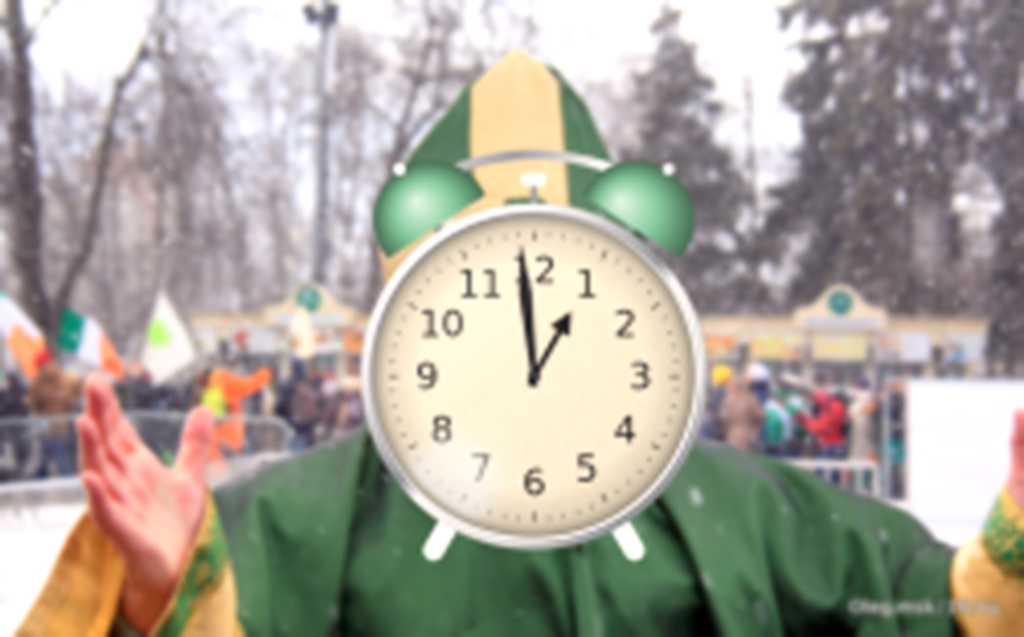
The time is 12h59
